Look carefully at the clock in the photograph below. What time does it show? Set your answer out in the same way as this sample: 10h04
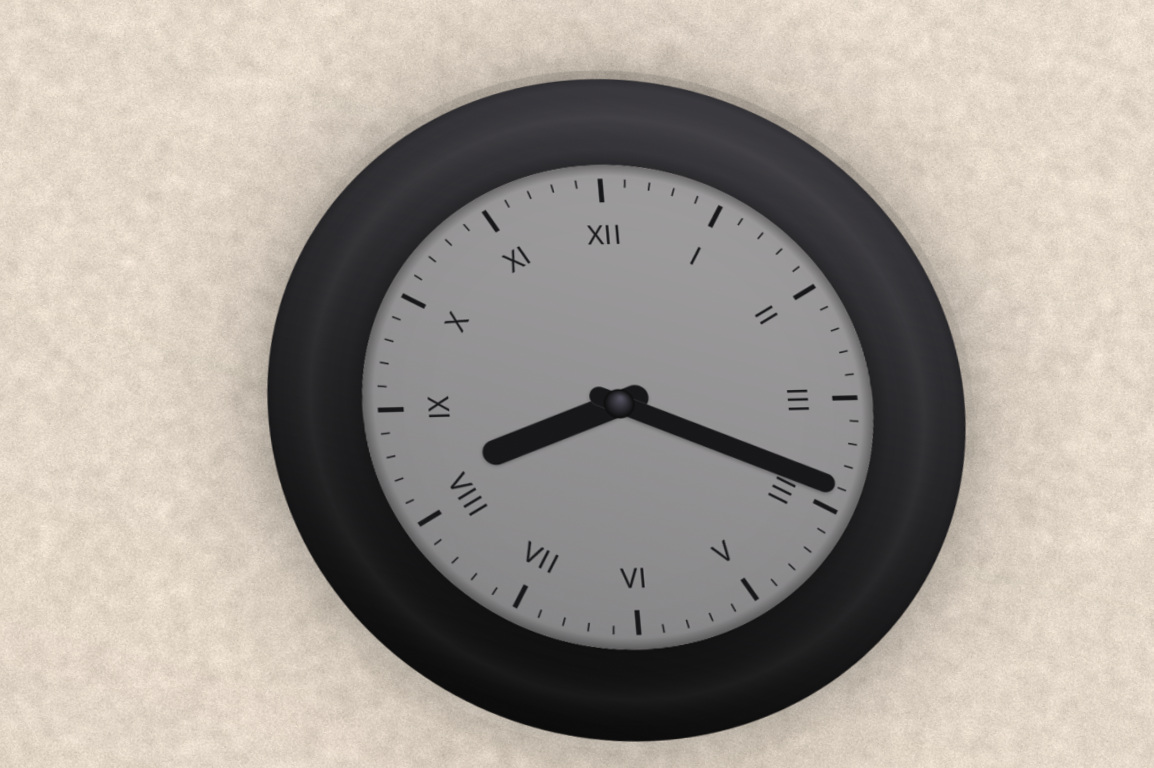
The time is 8h19
